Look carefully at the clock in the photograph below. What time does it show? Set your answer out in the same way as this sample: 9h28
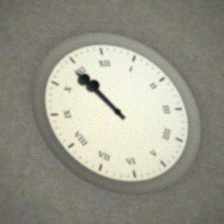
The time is 10h54
